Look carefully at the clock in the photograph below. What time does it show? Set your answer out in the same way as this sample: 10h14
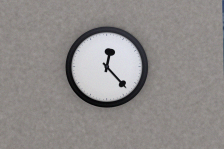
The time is 12h23
